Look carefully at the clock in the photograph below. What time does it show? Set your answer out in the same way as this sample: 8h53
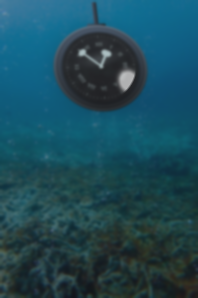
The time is 12h52
